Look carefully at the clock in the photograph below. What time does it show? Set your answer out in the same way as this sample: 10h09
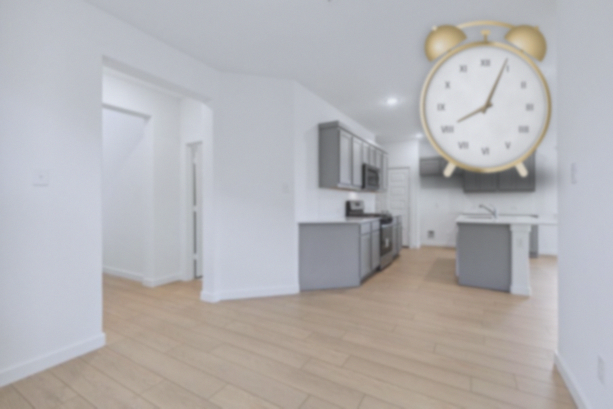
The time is 8h04
